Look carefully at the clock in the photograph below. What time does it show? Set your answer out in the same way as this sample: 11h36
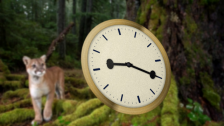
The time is 9h20
